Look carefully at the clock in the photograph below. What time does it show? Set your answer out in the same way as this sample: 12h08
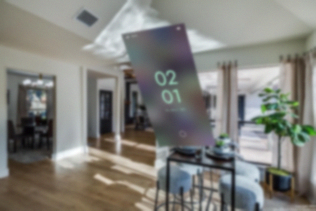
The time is 2h01
